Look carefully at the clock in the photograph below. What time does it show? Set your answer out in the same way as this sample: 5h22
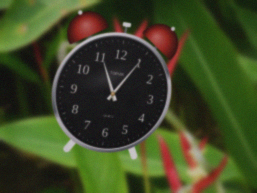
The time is 11h05
